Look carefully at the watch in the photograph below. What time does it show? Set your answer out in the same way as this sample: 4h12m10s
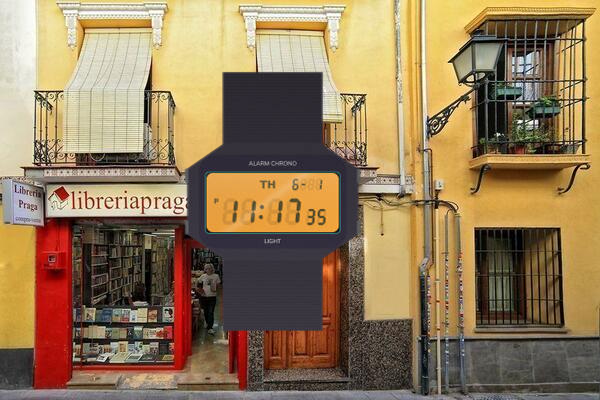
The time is 11h17m35s
